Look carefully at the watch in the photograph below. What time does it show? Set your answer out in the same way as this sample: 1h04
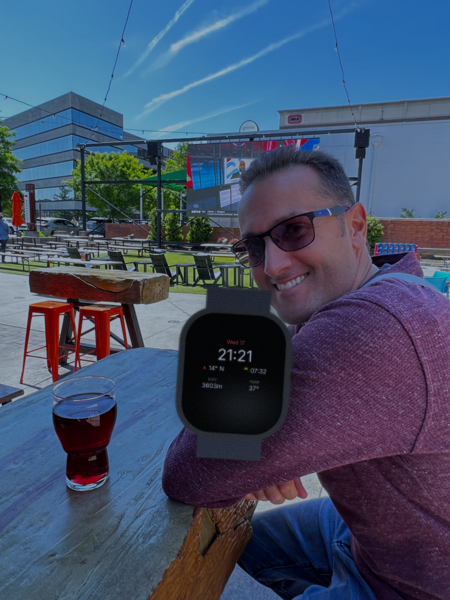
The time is 21h21
